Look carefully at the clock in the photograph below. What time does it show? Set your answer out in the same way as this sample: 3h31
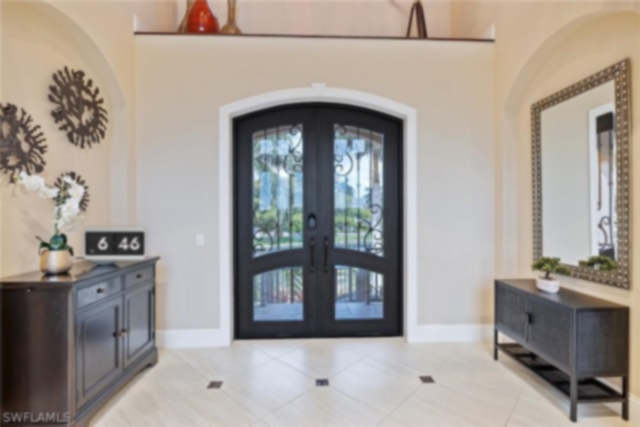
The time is 6h46
